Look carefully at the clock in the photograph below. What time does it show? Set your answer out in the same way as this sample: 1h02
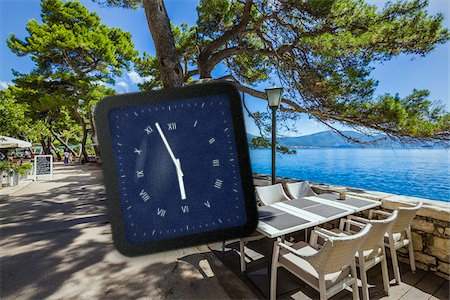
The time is 5h57
